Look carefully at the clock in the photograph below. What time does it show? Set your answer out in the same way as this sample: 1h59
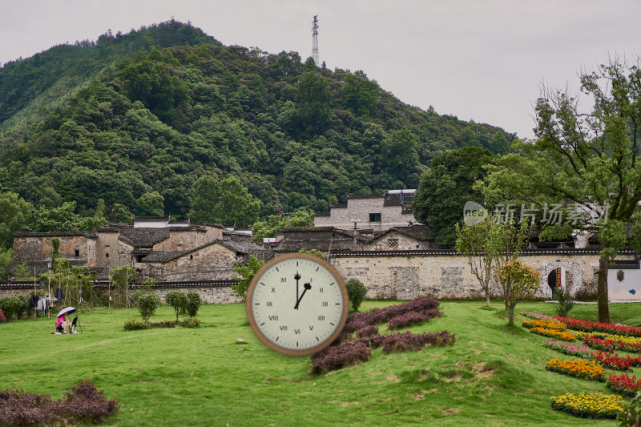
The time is 1h00
